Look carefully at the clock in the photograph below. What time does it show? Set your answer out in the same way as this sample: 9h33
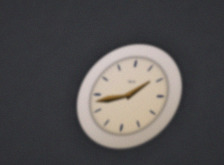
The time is 1h43
